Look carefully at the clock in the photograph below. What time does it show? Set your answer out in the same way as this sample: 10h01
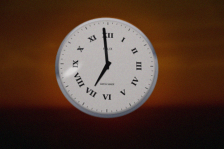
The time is 6h59
